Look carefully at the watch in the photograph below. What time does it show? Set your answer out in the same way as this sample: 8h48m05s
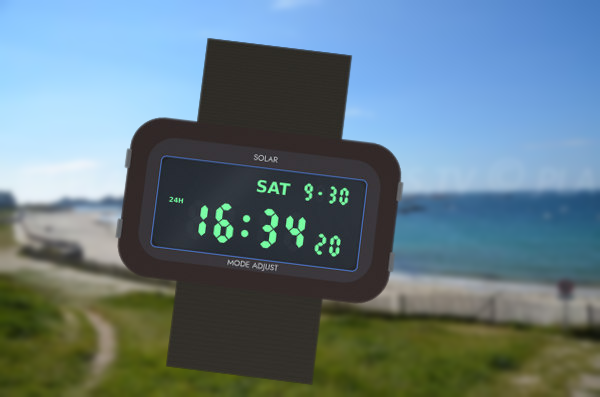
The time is 16h34m20s
